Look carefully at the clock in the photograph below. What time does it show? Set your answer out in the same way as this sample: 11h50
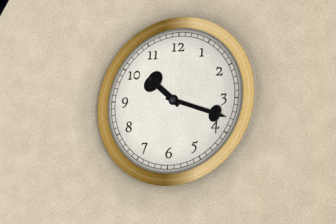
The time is 10h18
